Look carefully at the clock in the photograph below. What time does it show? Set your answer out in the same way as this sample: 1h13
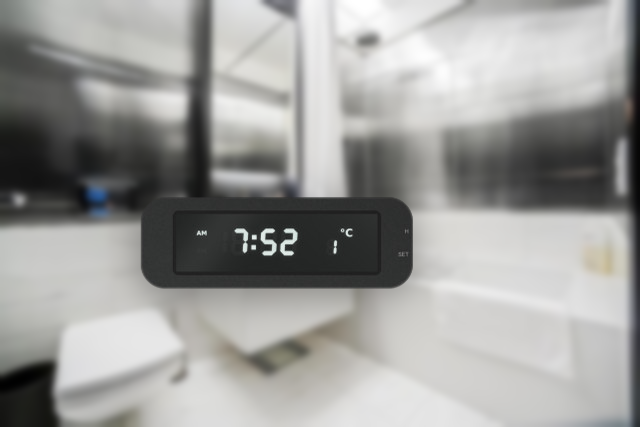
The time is 7h52
